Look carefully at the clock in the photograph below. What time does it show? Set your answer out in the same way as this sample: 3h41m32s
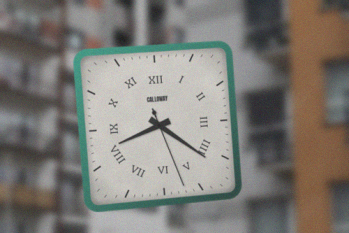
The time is 8h21m27s
